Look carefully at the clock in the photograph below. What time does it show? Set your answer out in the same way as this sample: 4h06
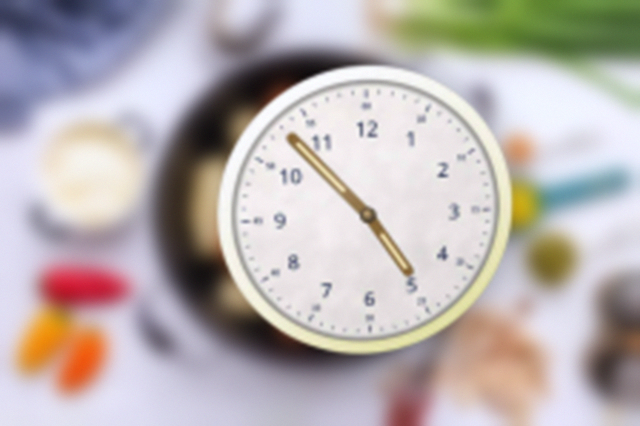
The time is 4h53
